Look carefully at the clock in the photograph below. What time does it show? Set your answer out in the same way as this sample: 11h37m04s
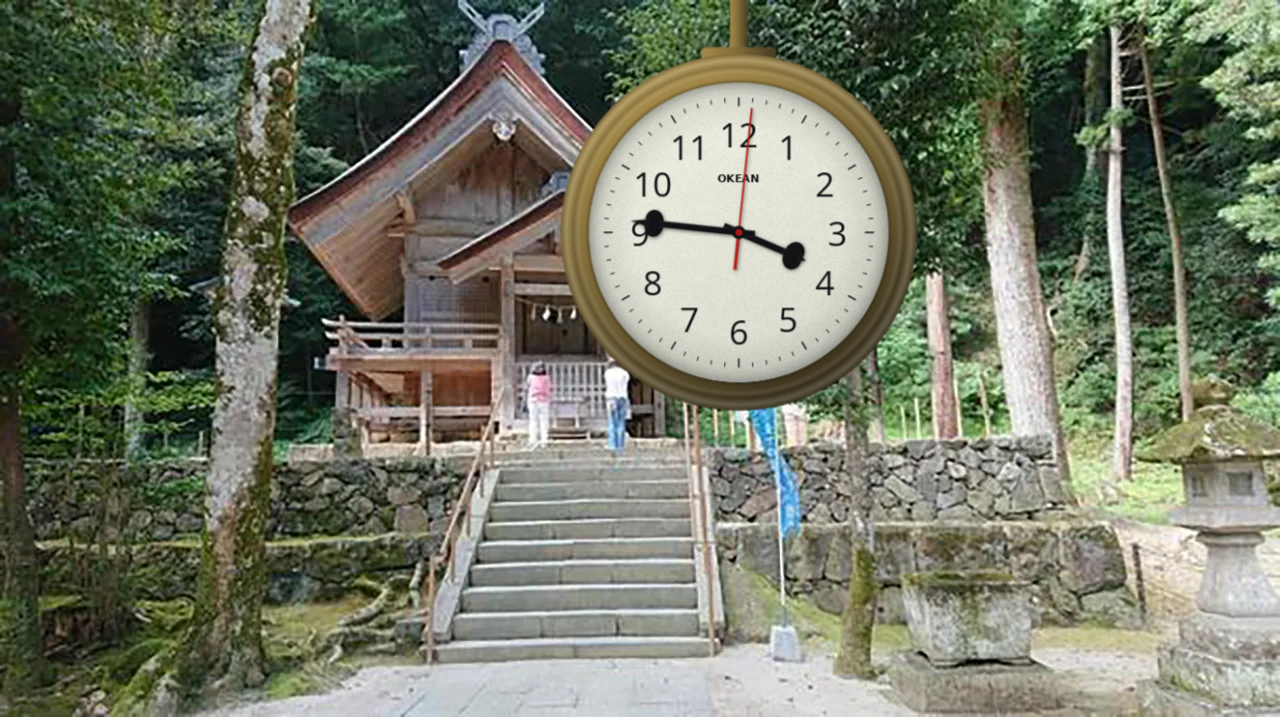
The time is 3h46m01s
